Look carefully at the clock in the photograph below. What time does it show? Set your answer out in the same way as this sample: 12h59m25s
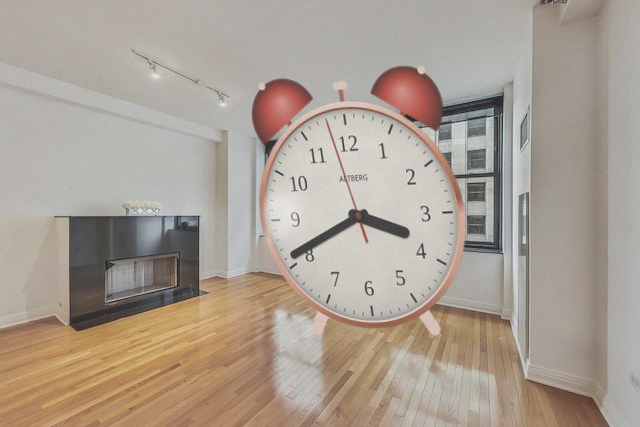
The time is 3h40m58s
